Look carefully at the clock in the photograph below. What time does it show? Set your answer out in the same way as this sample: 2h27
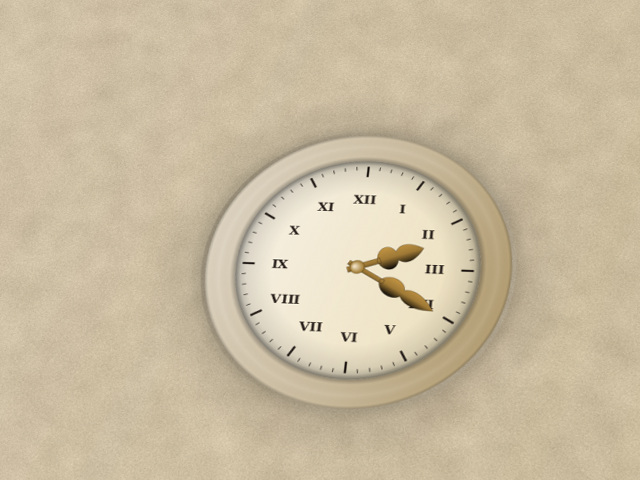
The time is 2h20
